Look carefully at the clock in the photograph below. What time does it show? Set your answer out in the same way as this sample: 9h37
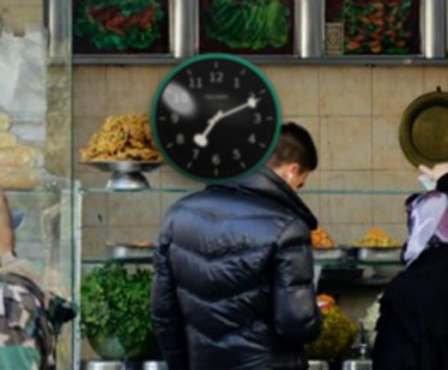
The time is 7h11
